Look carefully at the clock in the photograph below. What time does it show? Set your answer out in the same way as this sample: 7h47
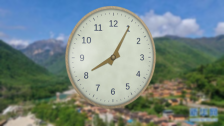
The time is 8h05
